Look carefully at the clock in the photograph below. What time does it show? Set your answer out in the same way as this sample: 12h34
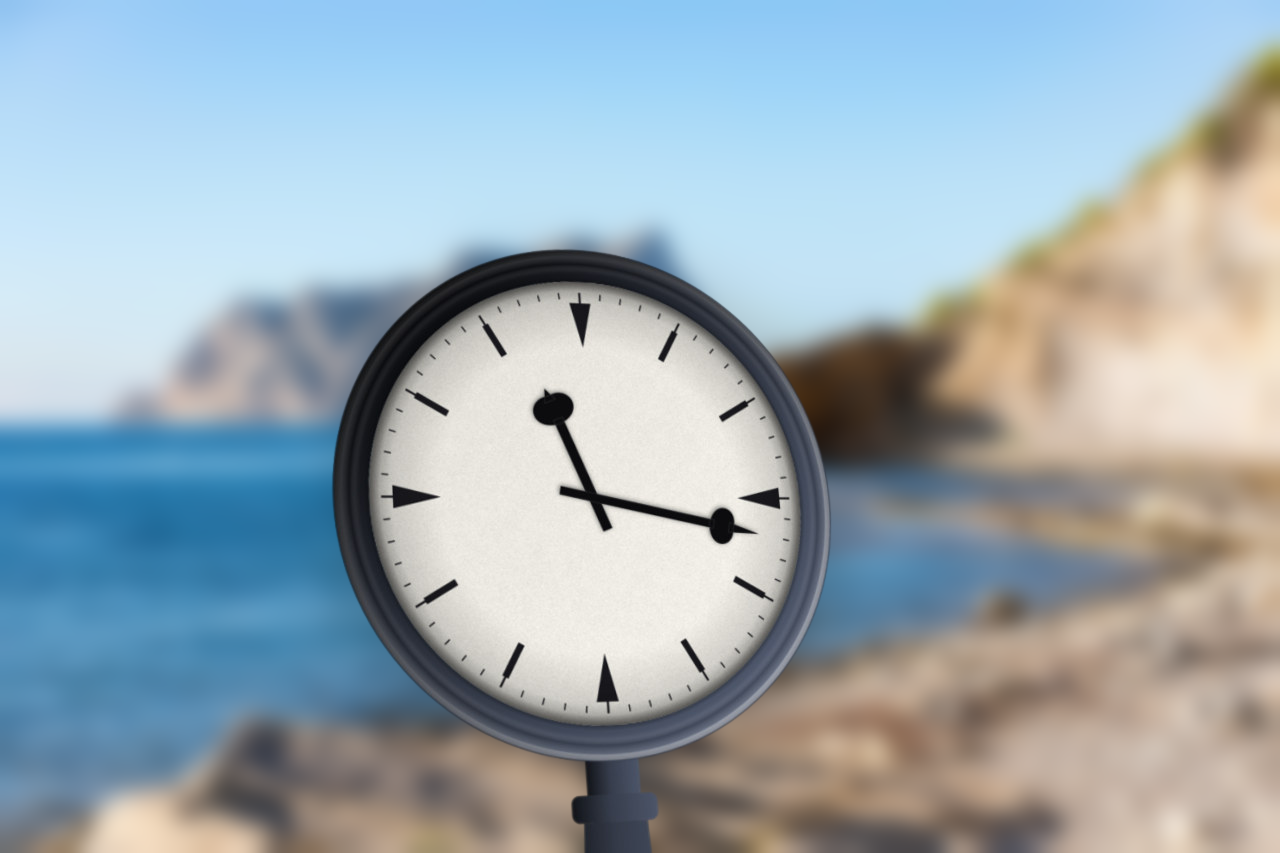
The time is 11h17
